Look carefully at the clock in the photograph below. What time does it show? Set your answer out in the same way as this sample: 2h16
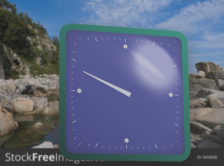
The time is 9h49
